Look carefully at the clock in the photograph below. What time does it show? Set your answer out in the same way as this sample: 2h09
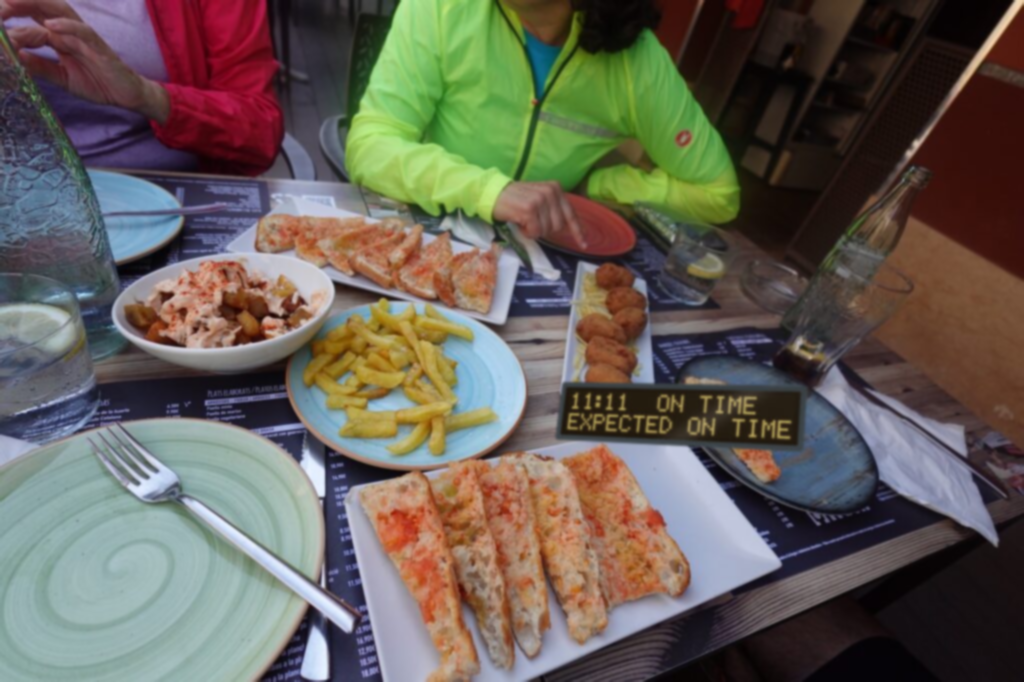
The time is 11h11
